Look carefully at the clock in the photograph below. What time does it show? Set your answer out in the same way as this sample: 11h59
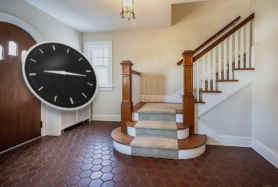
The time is 9h17
